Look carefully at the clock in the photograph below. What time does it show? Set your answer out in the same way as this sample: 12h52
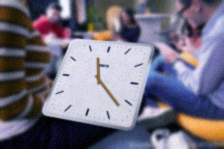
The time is 11h22
